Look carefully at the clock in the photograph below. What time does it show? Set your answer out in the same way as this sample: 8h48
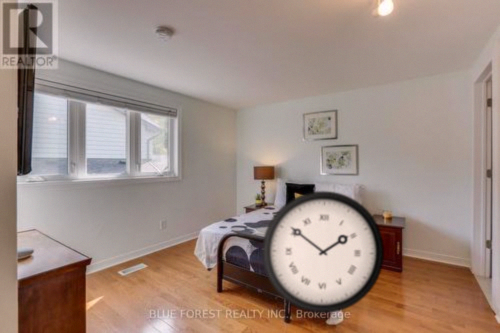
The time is 1h51
